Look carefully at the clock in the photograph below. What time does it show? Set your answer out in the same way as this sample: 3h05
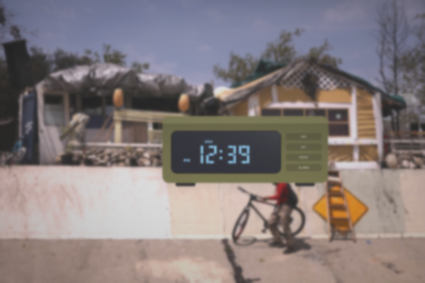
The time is 12h39
